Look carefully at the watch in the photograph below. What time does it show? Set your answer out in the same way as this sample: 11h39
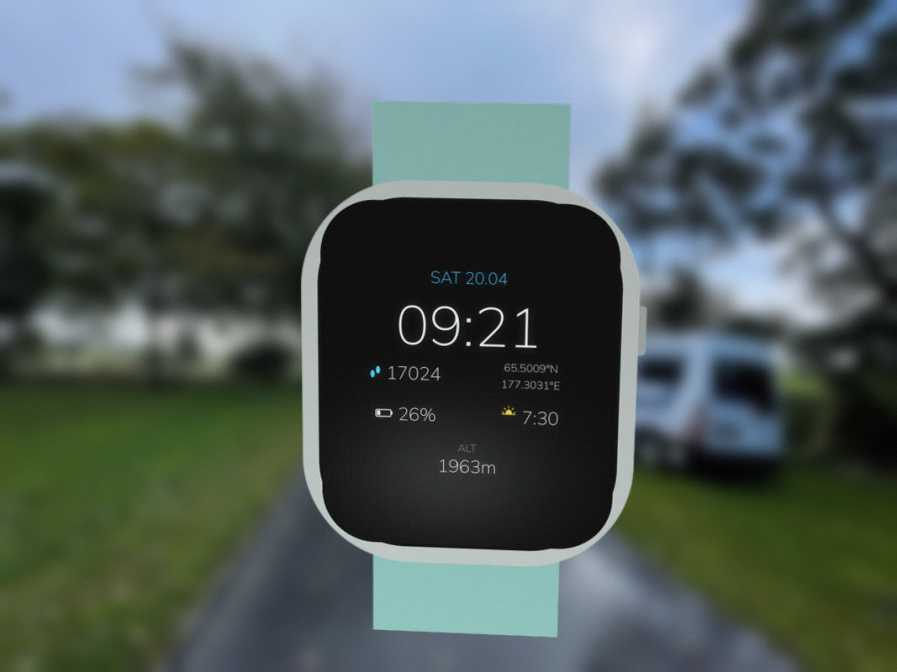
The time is 9h21
